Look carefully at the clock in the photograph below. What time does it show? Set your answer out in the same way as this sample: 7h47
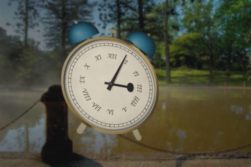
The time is 3h04
